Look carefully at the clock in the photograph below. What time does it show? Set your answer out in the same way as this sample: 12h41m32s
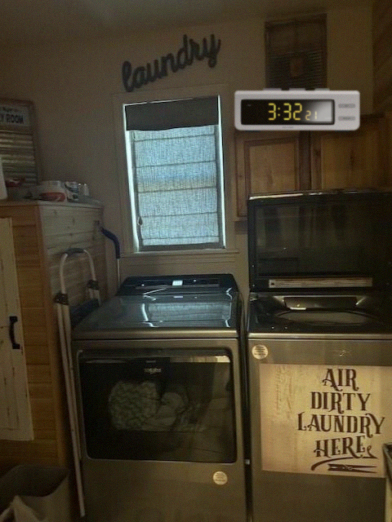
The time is 3h32m21s
